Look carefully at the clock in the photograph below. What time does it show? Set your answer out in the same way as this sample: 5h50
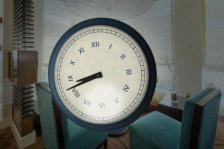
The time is 8h42
